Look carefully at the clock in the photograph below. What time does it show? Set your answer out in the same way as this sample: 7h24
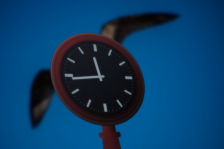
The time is 11h44
